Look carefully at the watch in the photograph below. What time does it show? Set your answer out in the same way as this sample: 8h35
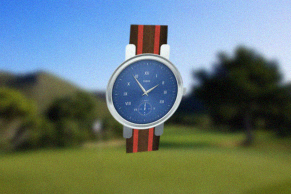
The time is 1h54
